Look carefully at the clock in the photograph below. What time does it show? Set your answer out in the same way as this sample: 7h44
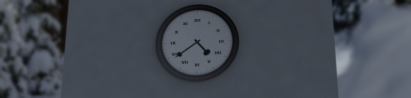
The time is 4h39
